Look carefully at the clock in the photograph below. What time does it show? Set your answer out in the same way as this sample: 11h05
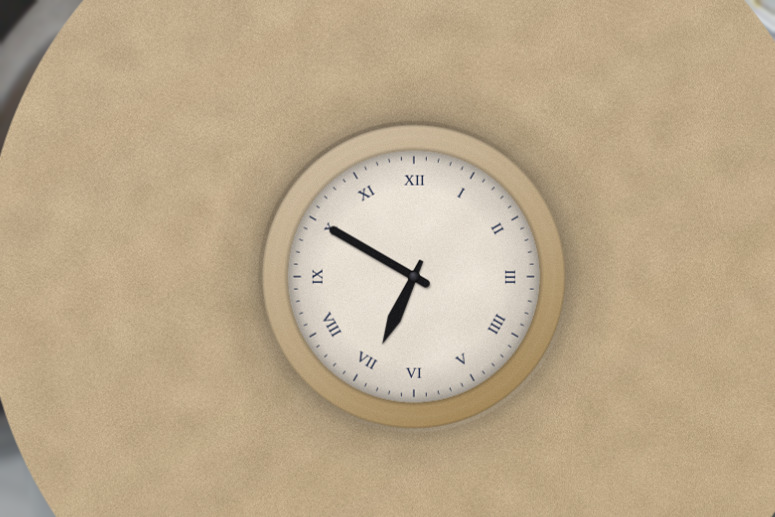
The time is 6h50
